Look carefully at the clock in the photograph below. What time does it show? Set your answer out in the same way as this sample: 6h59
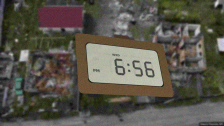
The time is 6h56
